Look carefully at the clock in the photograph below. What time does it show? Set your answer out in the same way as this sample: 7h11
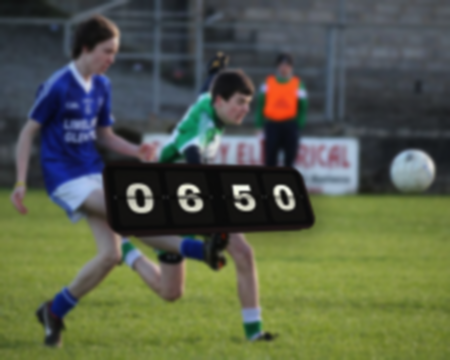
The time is 6h50
